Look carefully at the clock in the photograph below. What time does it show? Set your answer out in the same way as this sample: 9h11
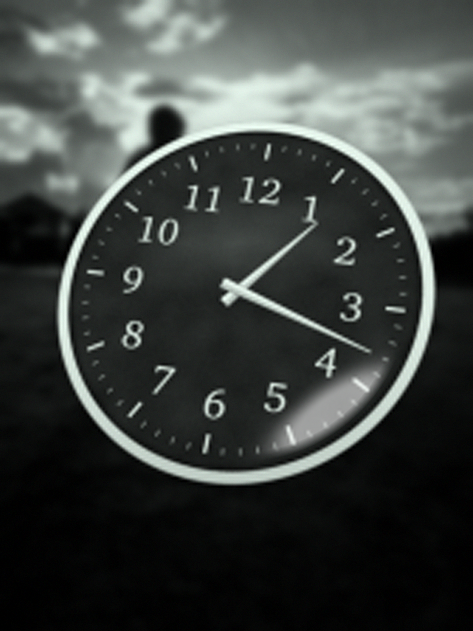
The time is 1h18
